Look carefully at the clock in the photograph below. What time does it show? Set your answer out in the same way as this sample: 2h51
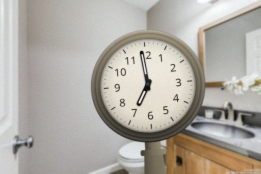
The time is 6h59
